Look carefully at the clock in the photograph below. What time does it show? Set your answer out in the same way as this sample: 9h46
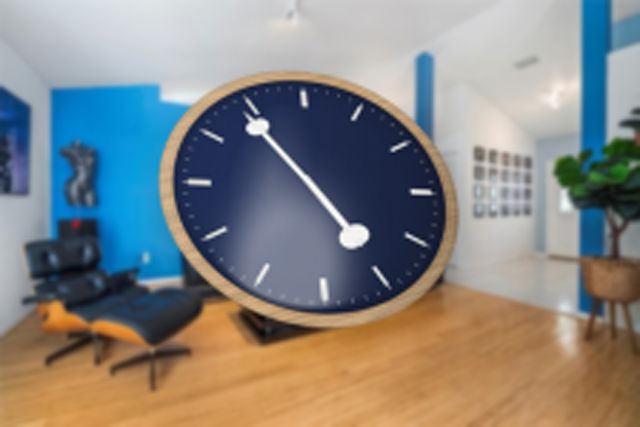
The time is 4h54
